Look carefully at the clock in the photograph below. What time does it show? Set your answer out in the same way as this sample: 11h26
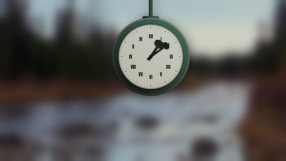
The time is 1h09
